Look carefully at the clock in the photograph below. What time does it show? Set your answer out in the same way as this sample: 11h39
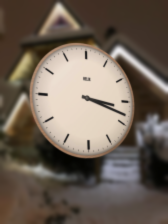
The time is 3h18
